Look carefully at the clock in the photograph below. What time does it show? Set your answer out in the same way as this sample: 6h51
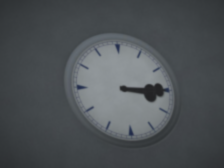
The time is 3h15
